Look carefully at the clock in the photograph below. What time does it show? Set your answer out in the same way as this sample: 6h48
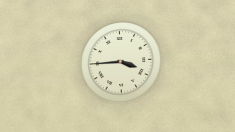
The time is 3h45
